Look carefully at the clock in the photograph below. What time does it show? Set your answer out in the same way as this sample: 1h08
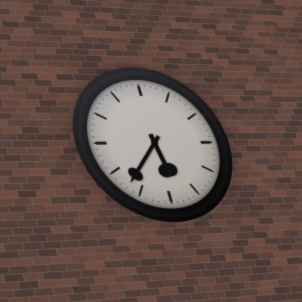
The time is 5h37
